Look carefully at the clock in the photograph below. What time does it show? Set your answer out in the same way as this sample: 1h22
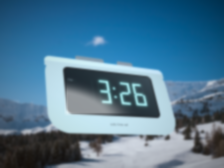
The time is 3h26
